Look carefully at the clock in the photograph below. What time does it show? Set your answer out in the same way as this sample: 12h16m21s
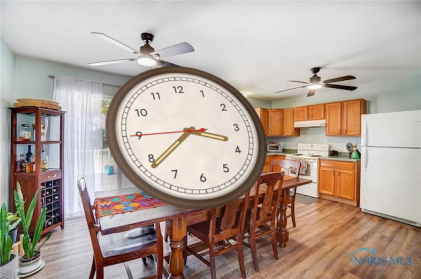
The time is 3h38m45s
